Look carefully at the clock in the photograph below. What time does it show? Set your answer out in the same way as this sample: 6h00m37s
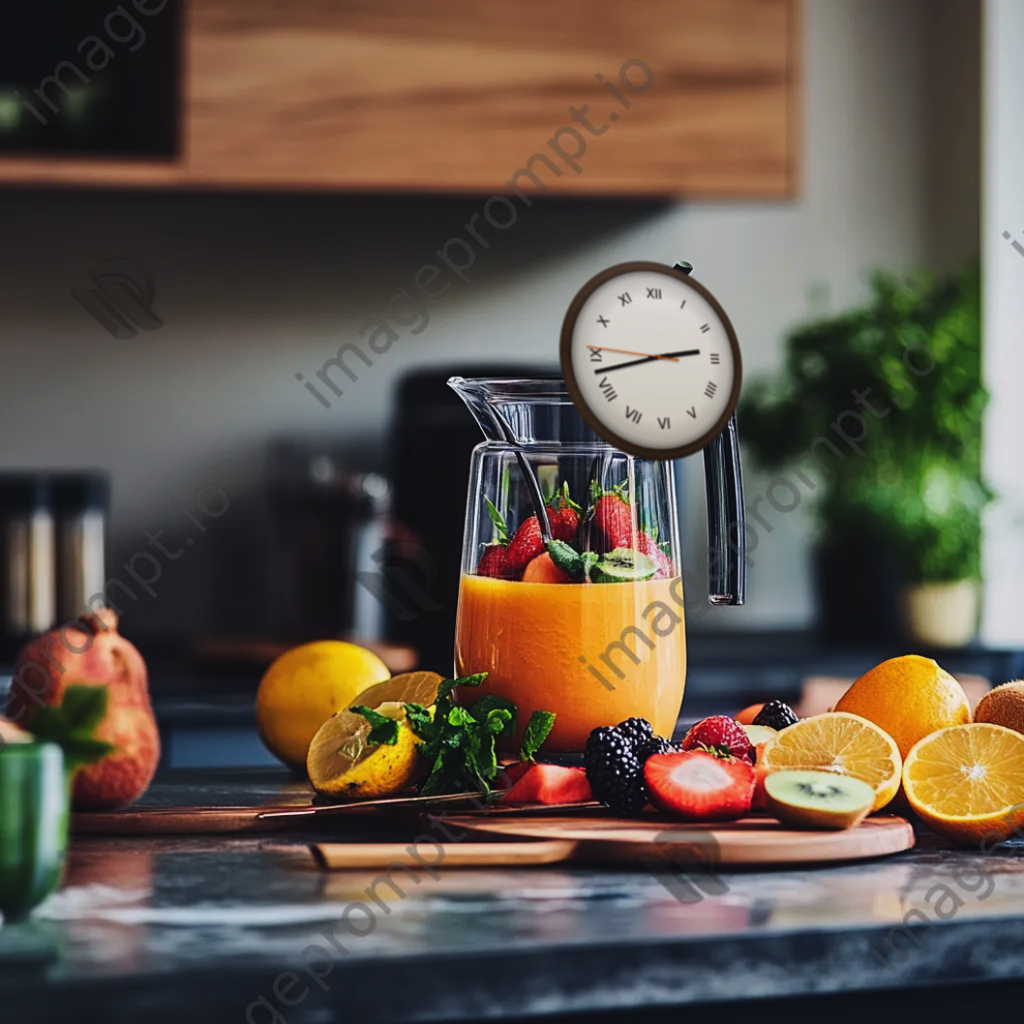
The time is 2h42m46s
